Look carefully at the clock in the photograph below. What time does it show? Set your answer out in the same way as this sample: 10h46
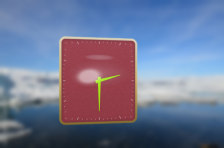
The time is 2h30
